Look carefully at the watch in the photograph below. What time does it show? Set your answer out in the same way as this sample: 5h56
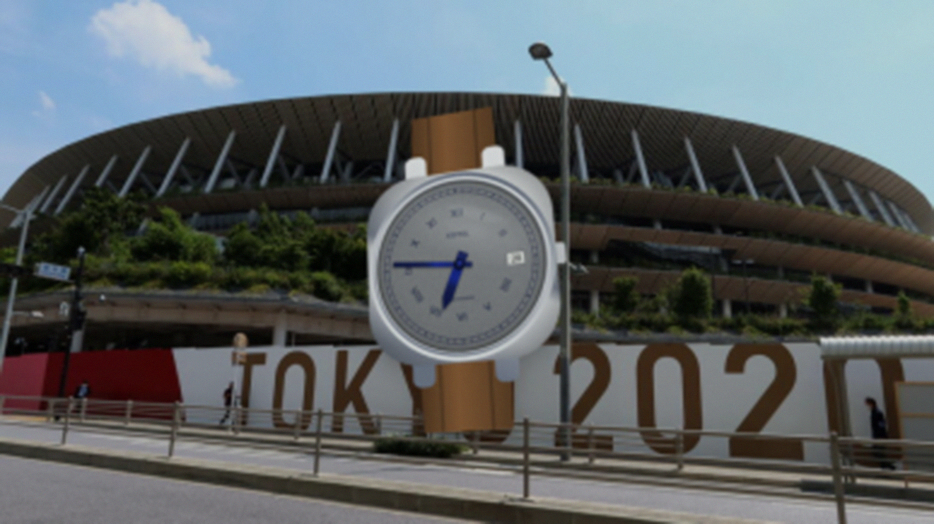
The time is 6h46
